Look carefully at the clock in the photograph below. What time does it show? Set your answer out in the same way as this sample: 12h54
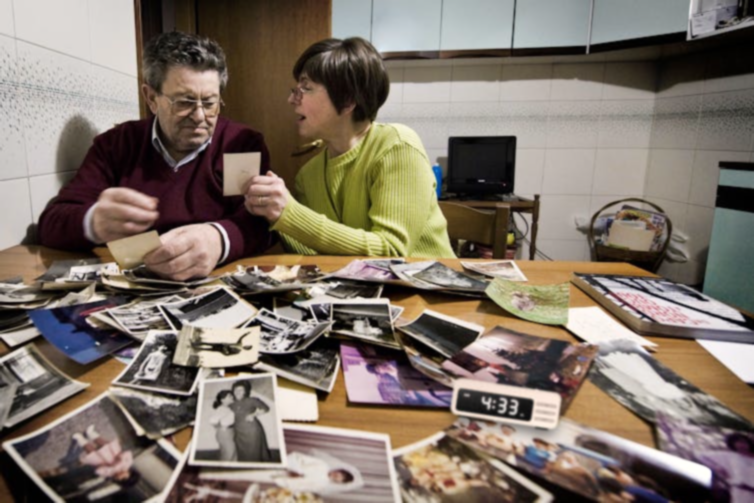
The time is 4h33
